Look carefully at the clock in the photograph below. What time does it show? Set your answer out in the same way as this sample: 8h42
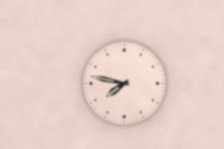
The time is 7h47
